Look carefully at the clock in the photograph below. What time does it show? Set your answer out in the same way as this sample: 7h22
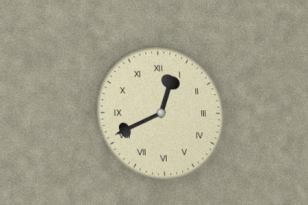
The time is 12h41
